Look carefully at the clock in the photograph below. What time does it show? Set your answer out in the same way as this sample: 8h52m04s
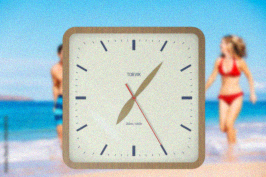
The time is 7h06m25s
